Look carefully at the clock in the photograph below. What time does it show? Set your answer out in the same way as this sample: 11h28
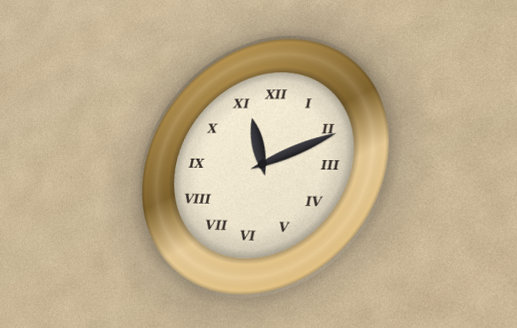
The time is 11h11
